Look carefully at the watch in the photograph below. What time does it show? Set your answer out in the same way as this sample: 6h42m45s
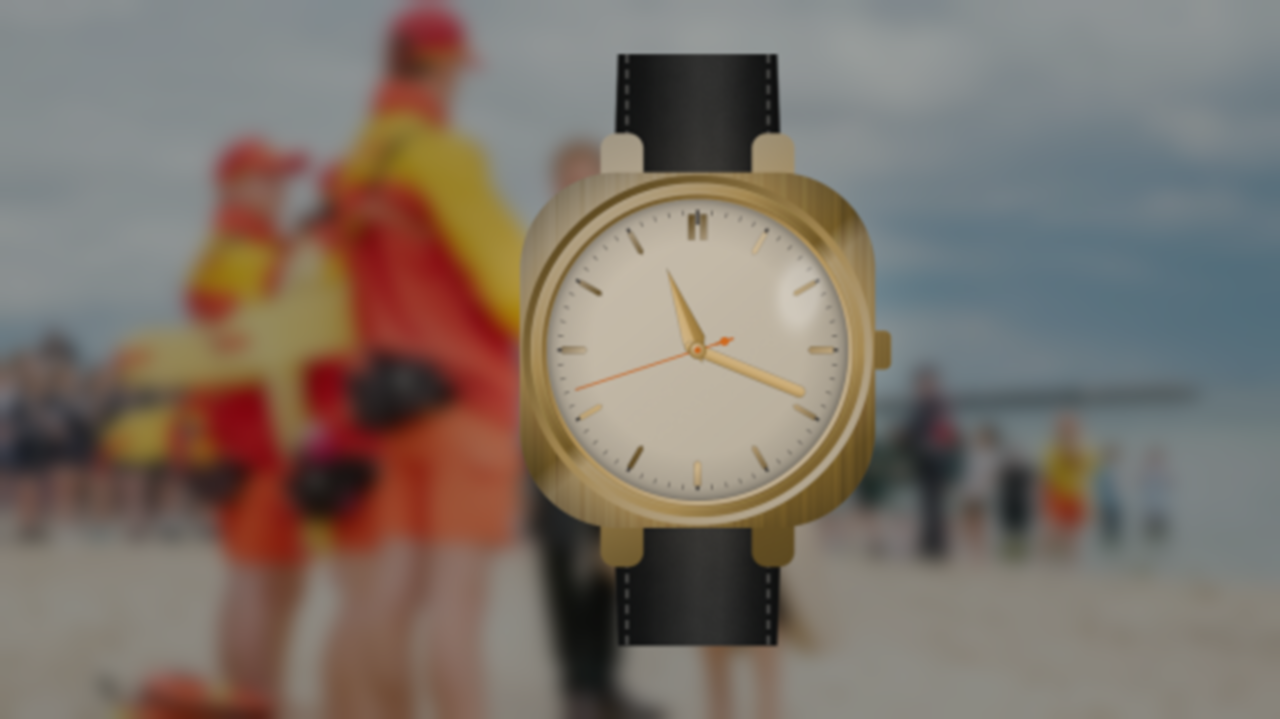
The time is 11h18m42s
